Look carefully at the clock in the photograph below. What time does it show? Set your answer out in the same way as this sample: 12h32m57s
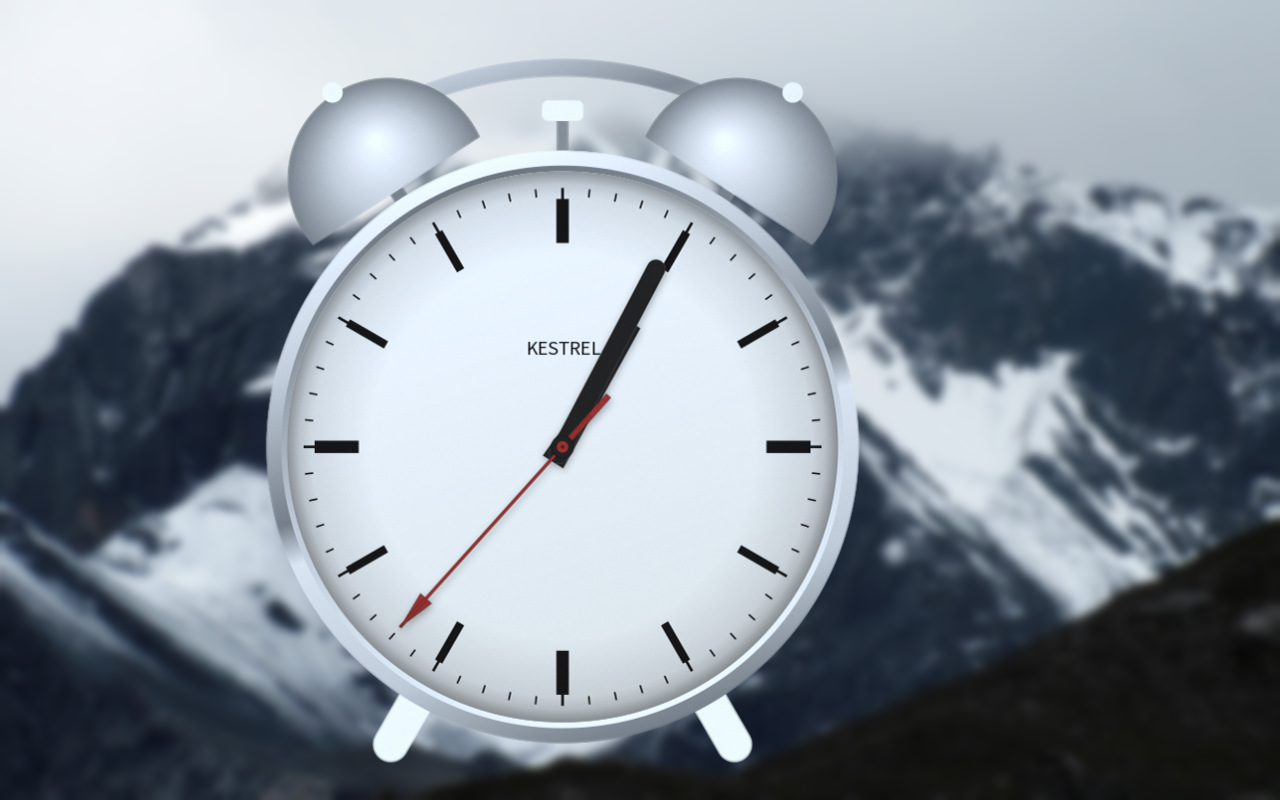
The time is 1h04m37s
